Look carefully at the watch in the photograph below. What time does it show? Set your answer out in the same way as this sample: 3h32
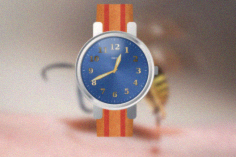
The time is 12h41
